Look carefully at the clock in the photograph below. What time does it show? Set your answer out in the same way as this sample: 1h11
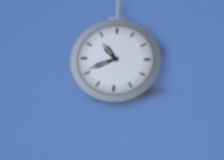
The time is 10h41
